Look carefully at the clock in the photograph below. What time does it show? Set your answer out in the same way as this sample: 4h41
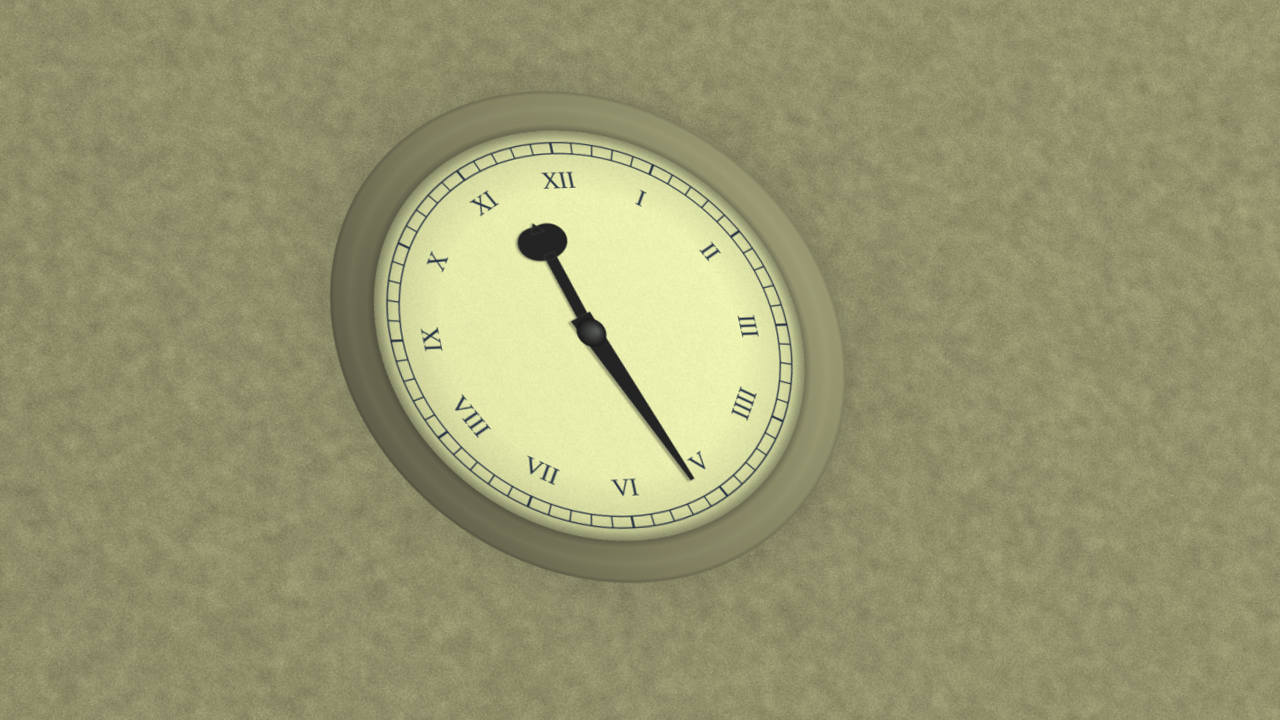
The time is 11h26
